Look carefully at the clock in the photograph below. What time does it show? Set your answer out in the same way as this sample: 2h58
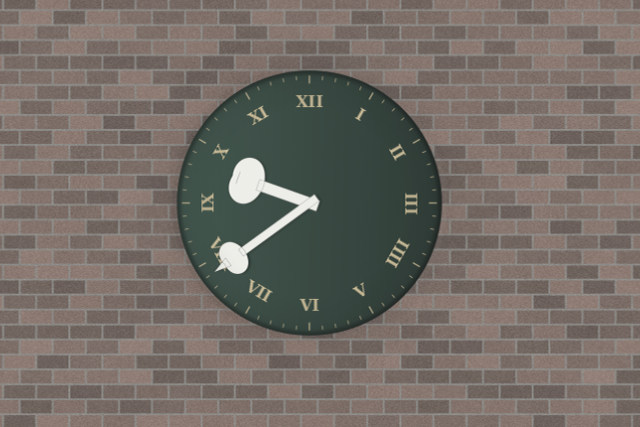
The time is 9h39
